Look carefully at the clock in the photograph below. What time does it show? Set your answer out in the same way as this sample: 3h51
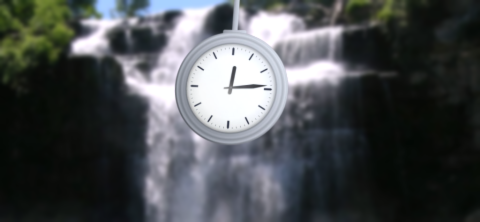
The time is 12h14
